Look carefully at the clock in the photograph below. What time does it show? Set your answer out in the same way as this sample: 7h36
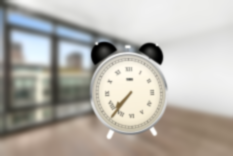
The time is 7h37
